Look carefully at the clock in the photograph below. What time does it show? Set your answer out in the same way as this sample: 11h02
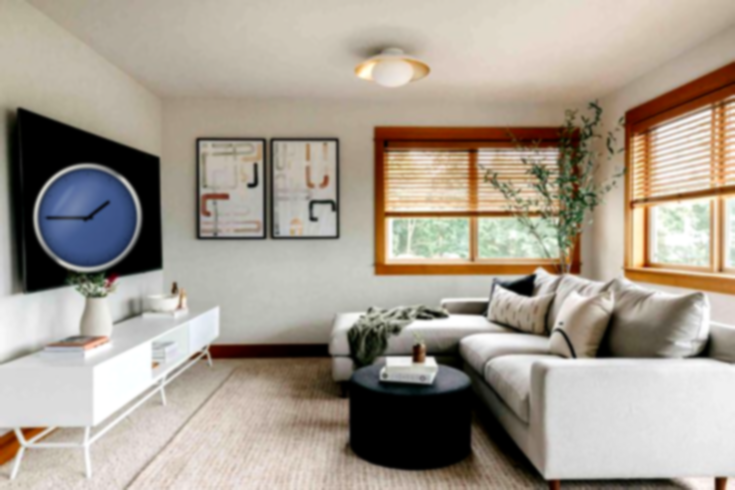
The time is 1h45
